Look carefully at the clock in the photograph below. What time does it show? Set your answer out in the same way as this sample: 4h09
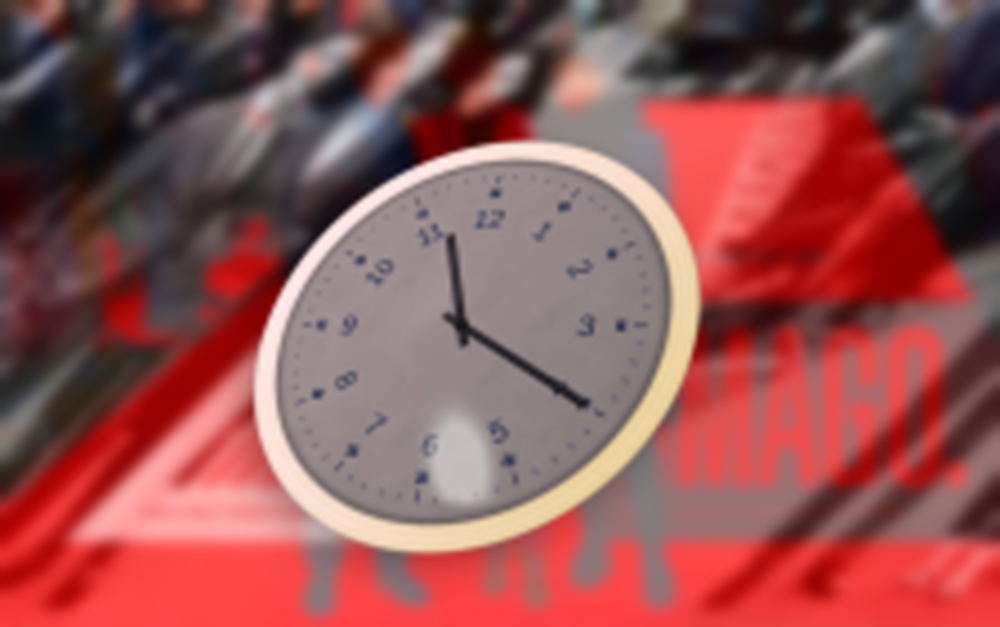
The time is 11h20
